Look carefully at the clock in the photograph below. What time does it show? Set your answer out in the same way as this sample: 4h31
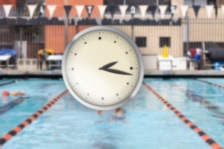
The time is 2h17
